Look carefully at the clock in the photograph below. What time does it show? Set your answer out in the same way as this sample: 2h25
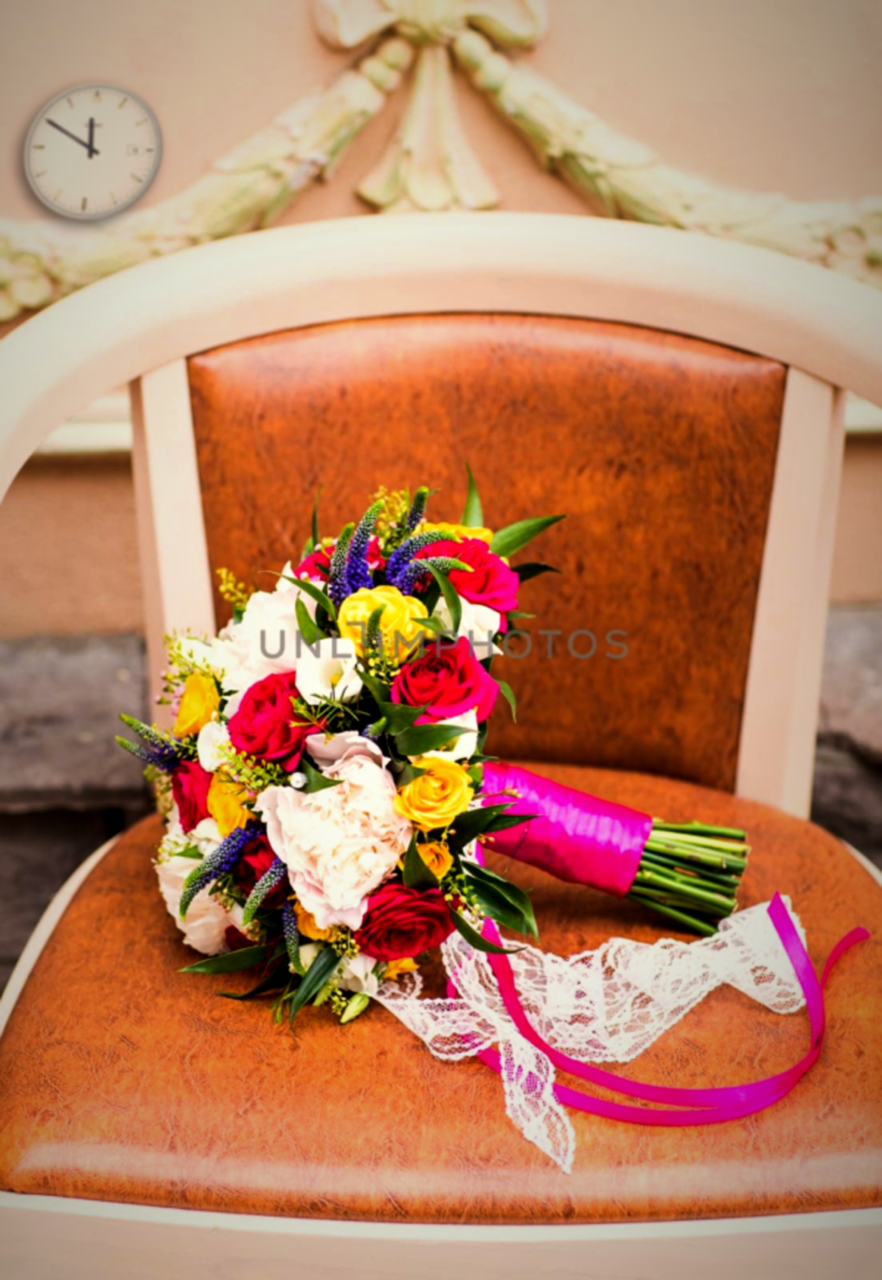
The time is 11h50
